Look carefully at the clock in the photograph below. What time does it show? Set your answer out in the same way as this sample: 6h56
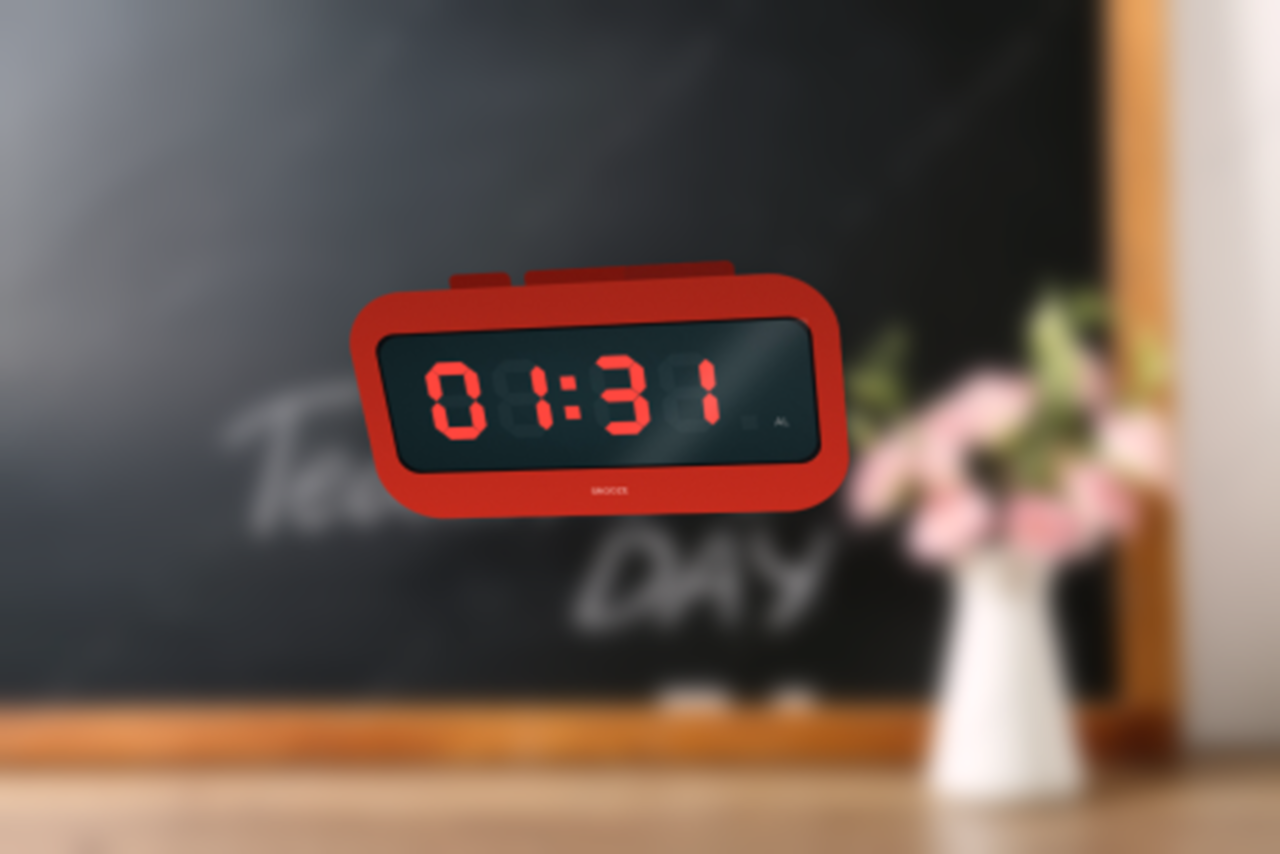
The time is 1h31
